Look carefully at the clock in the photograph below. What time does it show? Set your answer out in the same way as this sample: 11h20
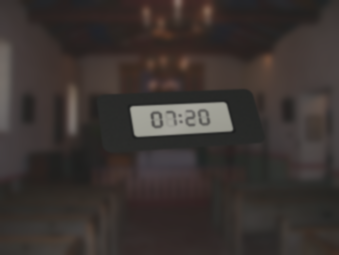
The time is 7h20
